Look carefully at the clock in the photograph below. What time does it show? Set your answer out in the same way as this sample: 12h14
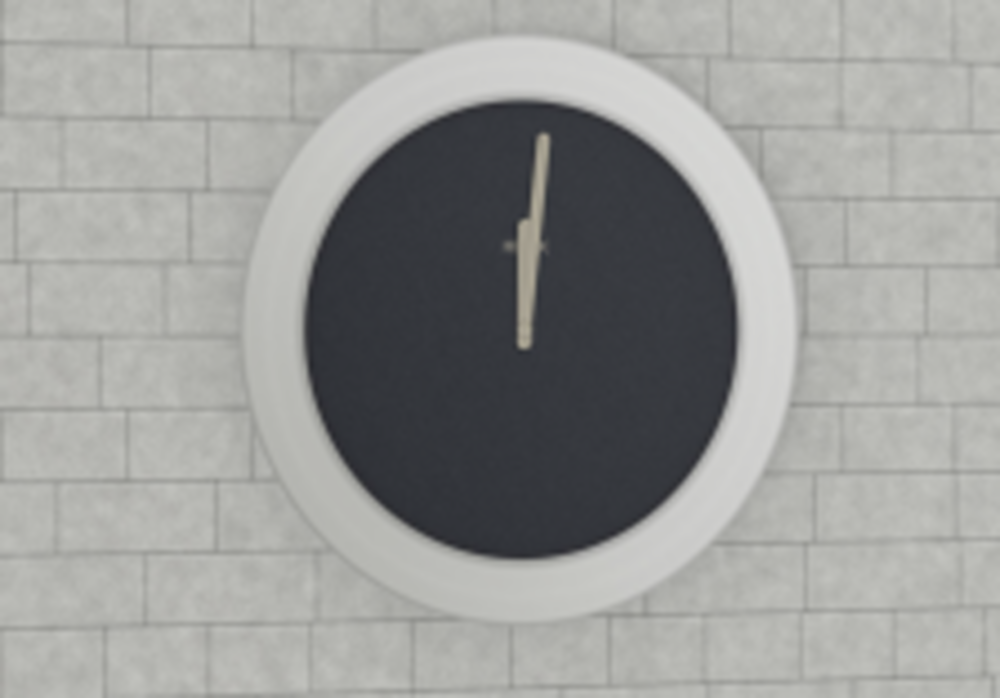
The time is 12h01
